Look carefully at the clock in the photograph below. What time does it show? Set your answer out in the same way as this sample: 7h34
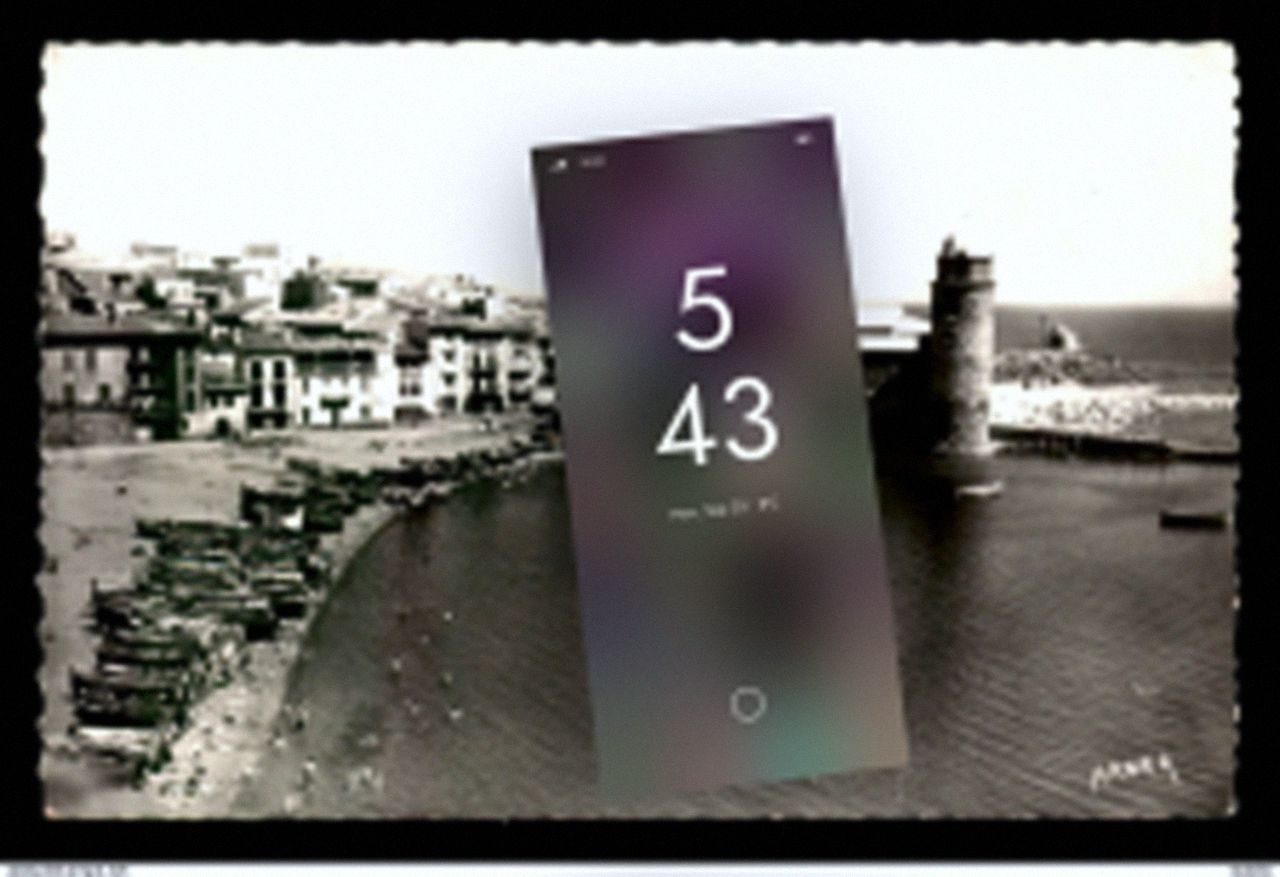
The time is 5h43
